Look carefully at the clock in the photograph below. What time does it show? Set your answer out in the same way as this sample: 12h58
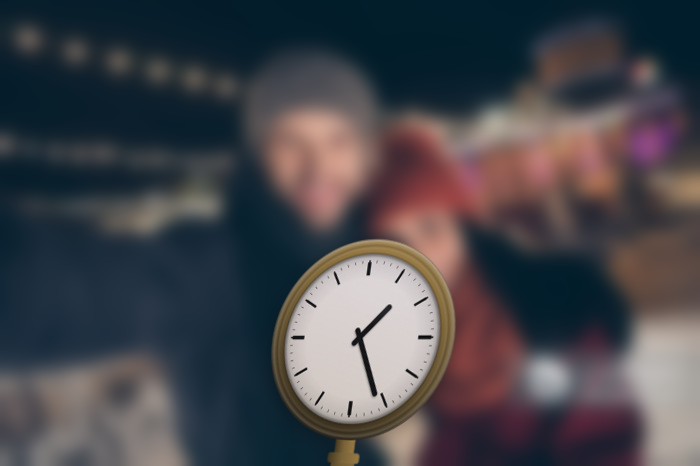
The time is 1h26
